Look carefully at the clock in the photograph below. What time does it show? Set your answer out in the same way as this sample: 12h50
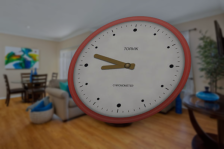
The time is 8h48
